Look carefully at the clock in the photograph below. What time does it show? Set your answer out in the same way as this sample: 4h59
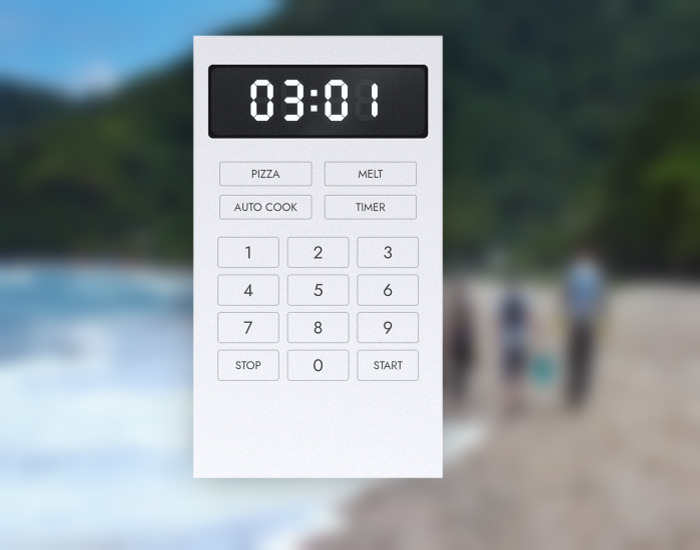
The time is 3h01
